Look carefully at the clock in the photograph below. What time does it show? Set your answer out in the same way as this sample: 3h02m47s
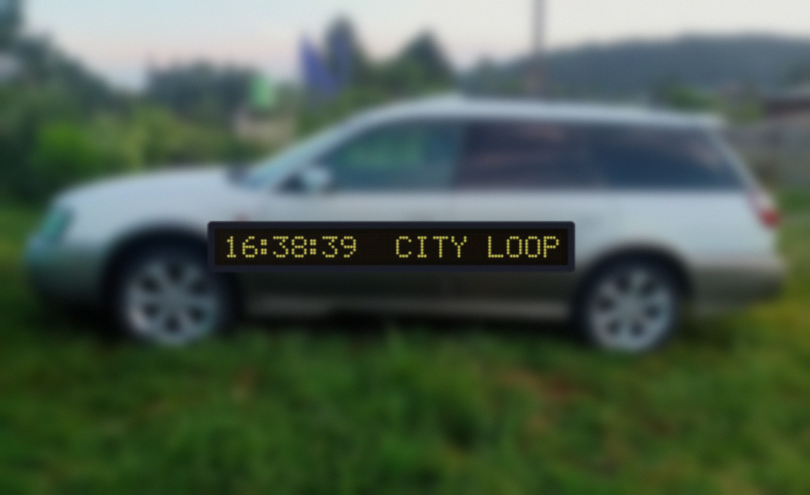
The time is 16h38m39s
